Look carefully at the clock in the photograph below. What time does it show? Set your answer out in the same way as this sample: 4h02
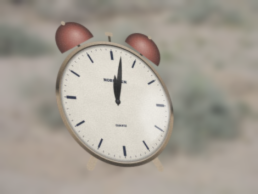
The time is 12h02
